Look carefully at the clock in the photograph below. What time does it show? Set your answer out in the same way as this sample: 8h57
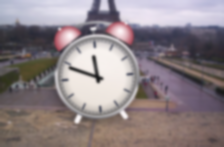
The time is 11h49
